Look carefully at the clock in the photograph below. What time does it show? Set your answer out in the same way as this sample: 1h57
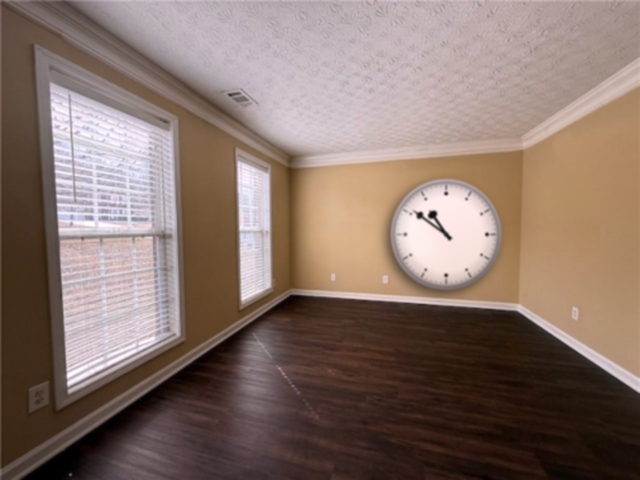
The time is 10h51
